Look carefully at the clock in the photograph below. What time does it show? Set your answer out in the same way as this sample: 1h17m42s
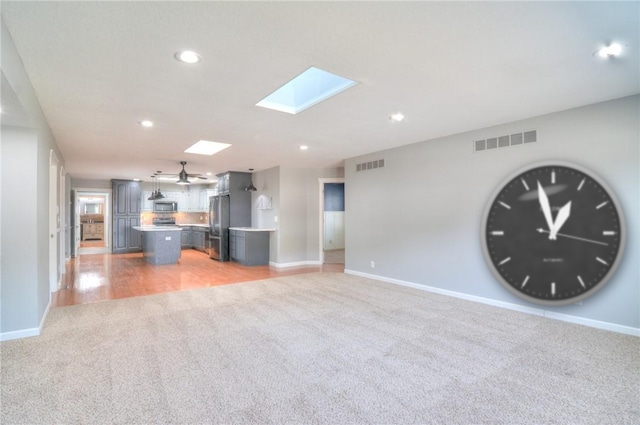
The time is 12h57m17s
